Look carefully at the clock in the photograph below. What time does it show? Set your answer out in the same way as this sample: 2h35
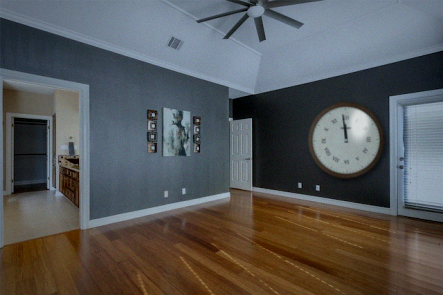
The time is 11h59
